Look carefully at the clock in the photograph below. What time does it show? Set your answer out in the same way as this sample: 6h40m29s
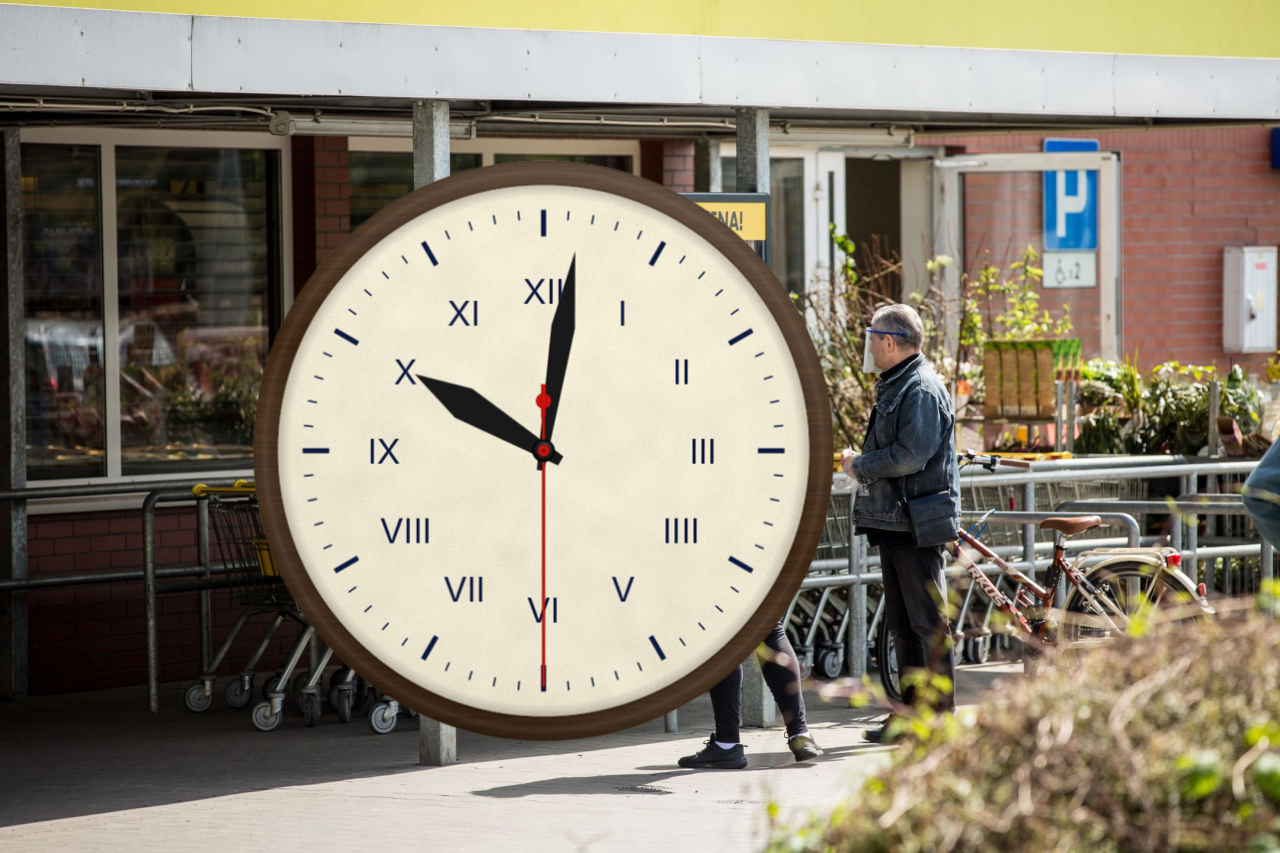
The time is 10h01m30s
